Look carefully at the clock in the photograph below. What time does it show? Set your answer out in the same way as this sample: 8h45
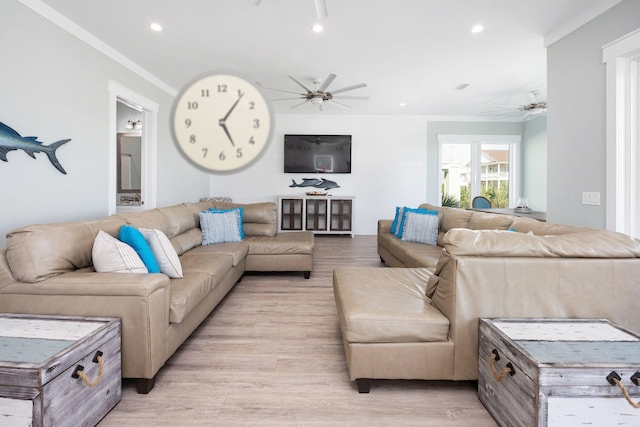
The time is 5h06
